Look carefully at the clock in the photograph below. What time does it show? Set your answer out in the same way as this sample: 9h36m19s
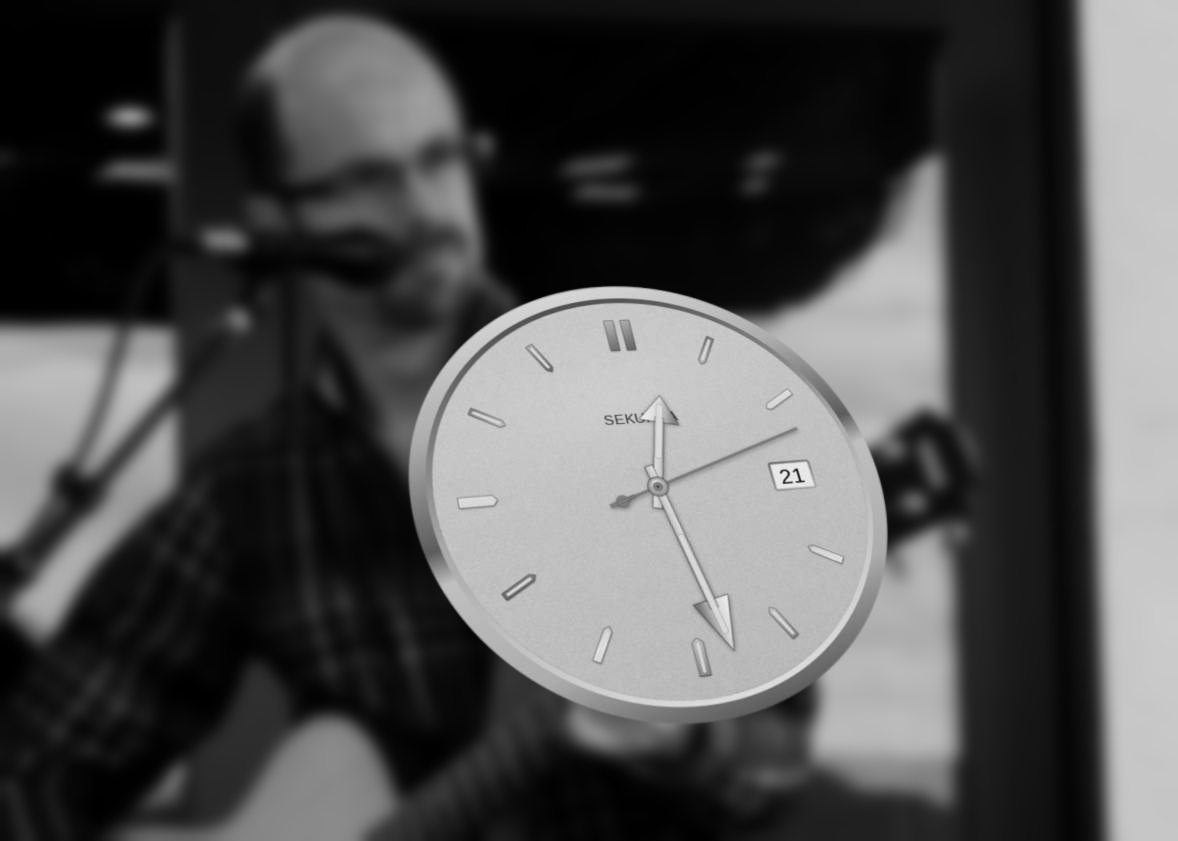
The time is 12h28m12s
